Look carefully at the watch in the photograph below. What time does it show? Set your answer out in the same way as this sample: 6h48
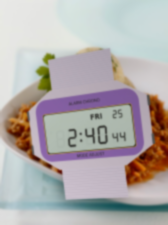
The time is 2h40
